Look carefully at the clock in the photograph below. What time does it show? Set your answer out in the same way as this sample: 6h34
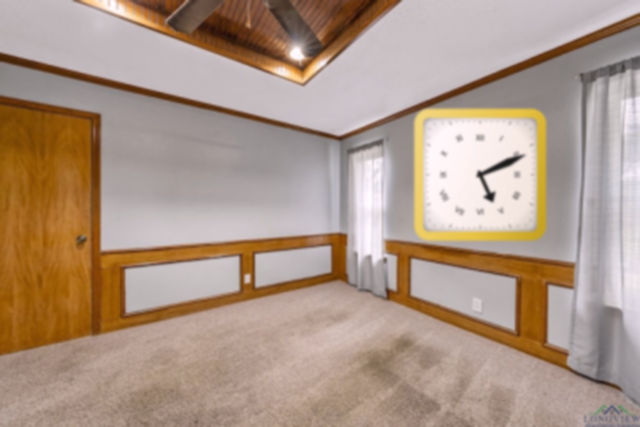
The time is 5h11
